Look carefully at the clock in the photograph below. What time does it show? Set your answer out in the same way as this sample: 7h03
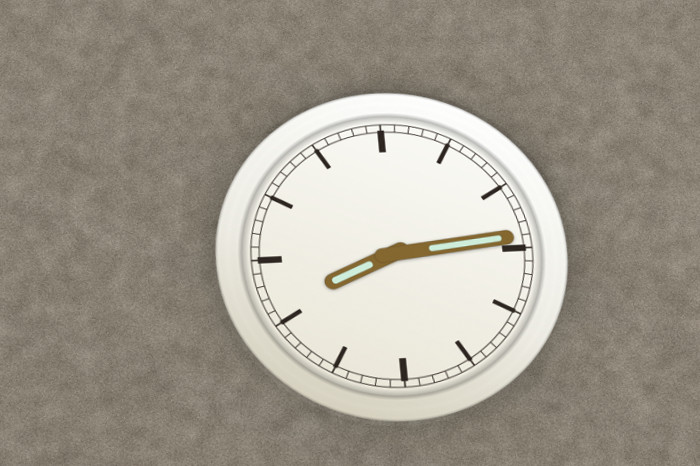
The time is 8h14
